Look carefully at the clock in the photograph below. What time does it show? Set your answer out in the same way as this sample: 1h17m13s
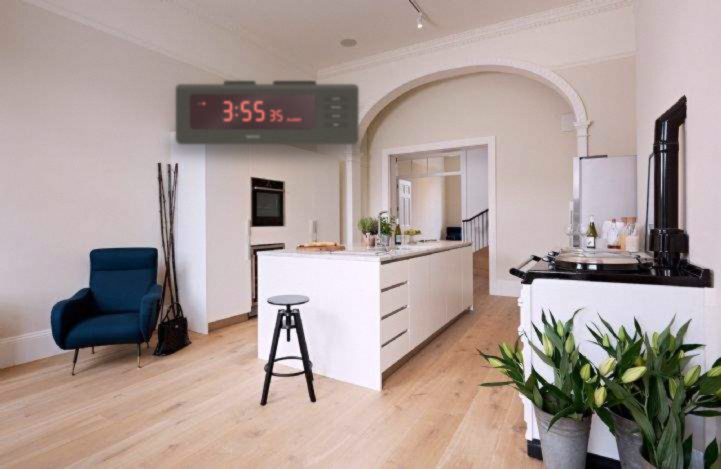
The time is 3h55m35s
